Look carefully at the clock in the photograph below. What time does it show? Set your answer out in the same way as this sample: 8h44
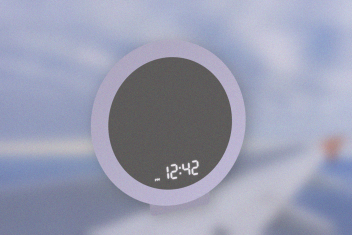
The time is 12h42
